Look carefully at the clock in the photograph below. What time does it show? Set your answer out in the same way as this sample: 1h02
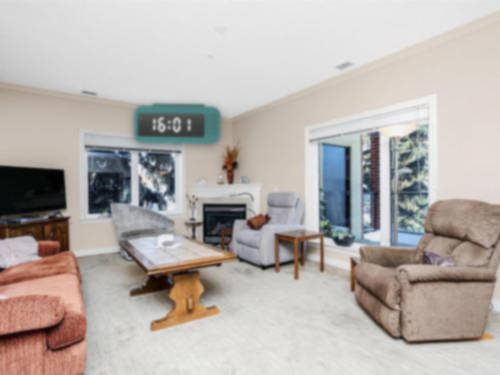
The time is 16h01
